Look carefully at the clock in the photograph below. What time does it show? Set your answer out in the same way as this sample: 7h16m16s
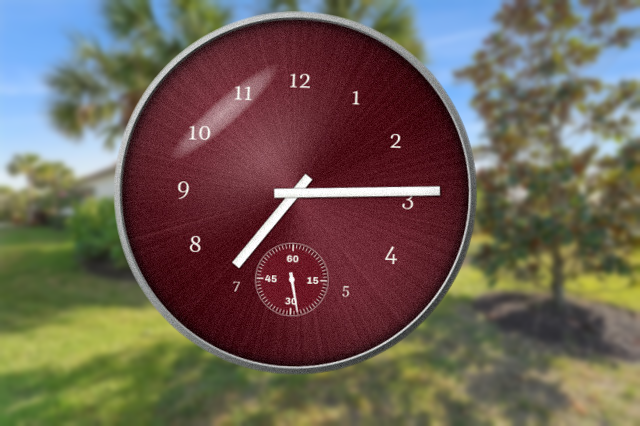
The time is 7h14m28s
